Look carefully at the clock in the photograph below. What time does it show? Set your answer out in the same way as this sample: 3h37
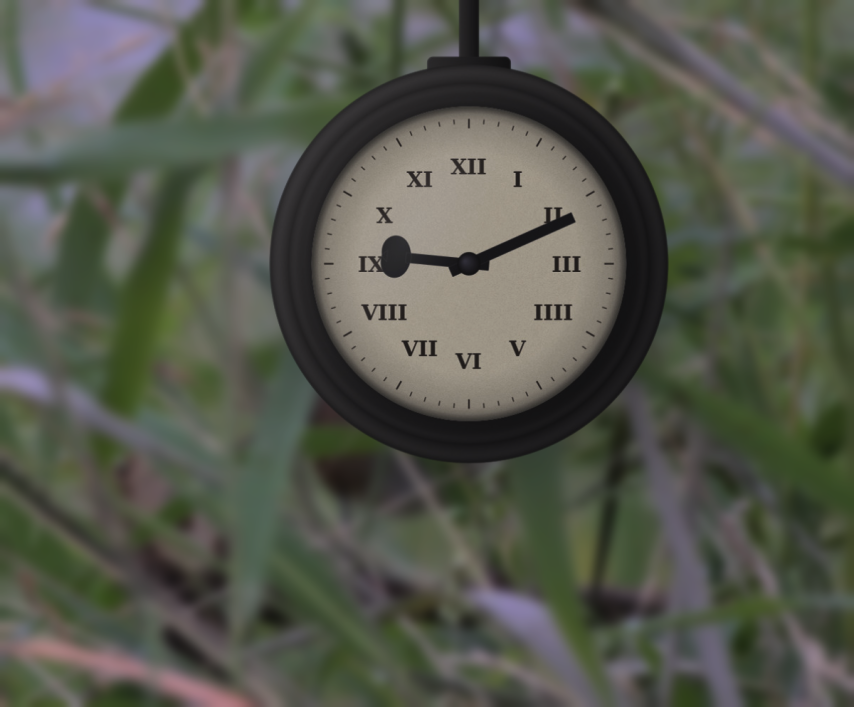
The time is 9h11
